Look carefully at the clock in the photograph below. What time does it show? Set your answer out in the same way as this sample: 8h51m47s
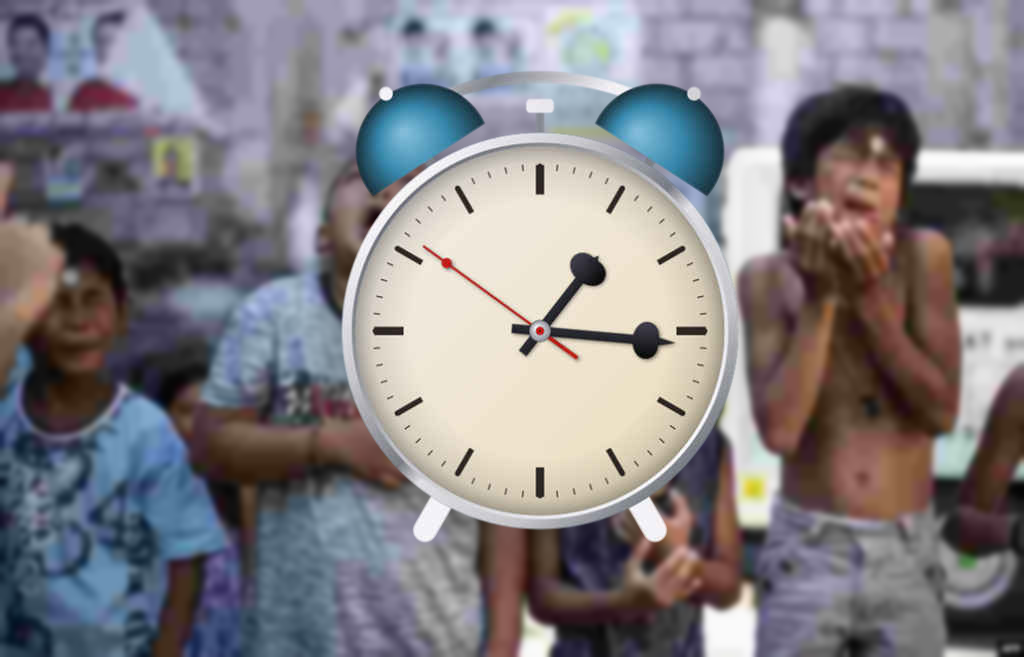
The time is 1h15m51s
